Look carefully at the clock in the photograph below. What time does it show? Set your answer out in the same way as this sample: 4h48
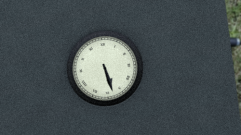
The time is 5h28
